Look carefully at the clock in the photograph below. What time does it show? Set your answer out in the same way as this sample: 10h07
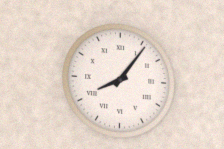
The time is 8h06
